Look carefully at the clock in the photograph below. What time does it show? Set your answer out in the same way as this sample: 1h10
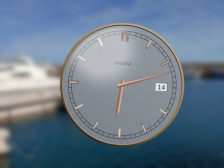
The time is 6h12
